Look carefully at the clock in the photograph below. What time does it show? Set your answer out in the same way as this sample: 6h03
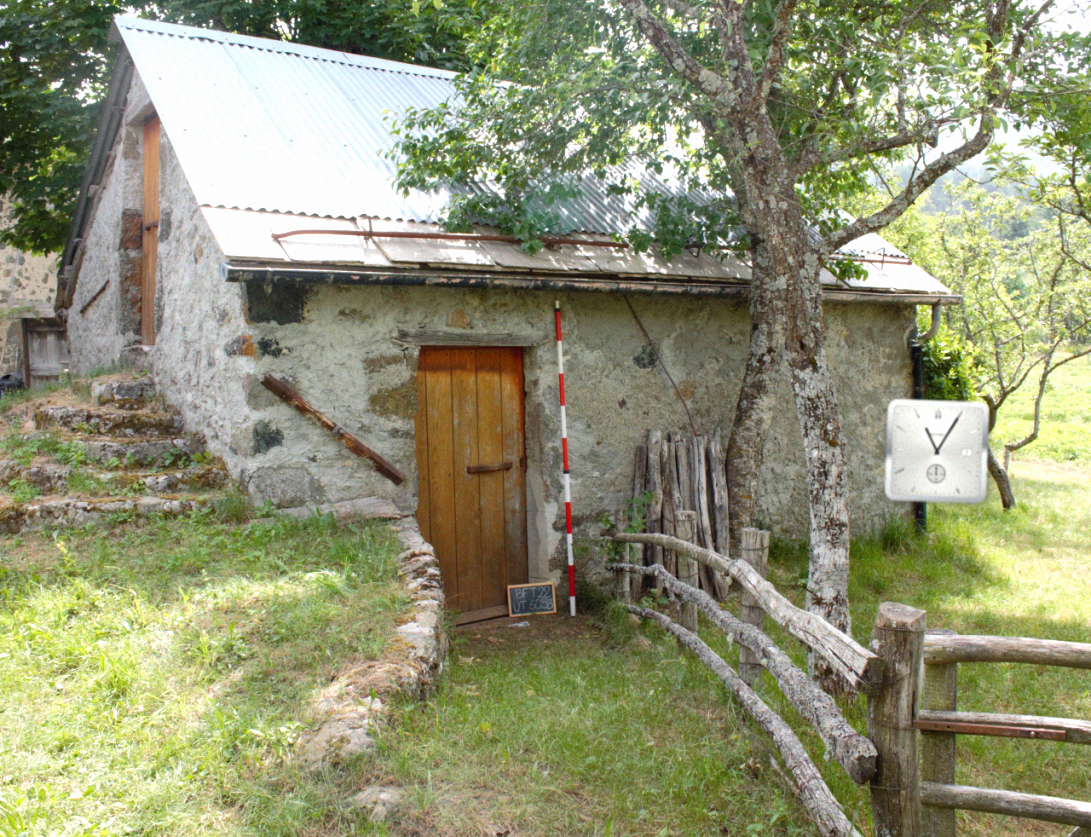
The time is 11h05
